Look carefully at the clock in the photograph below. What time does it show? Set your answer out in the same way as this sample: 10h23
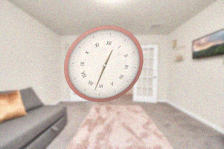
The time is 12h32
